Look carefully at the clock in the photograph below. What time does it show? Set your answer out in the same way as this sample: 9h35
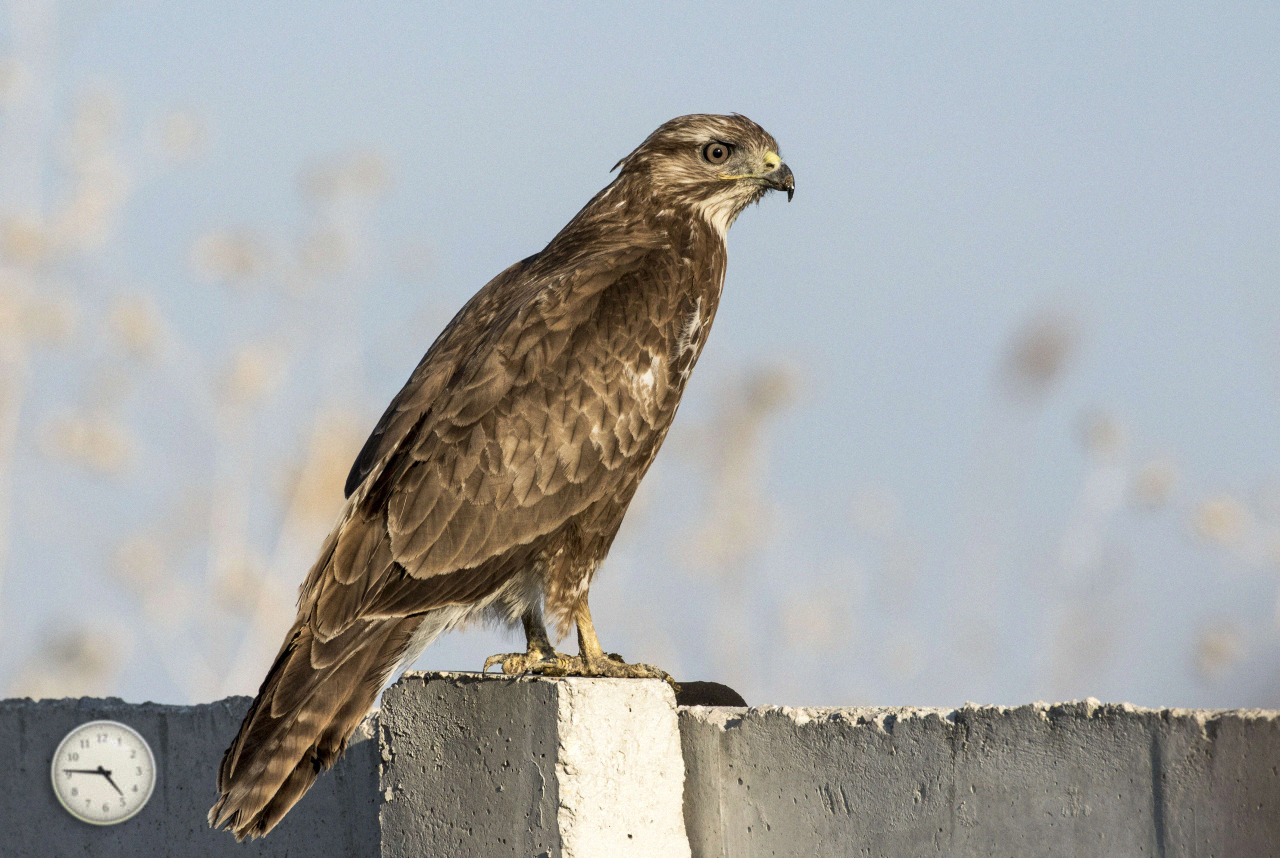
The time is 4h46
